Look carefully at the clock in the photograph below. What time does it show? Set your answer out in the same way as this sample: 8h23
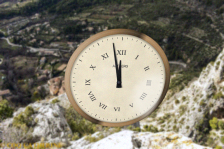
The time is 11h58
